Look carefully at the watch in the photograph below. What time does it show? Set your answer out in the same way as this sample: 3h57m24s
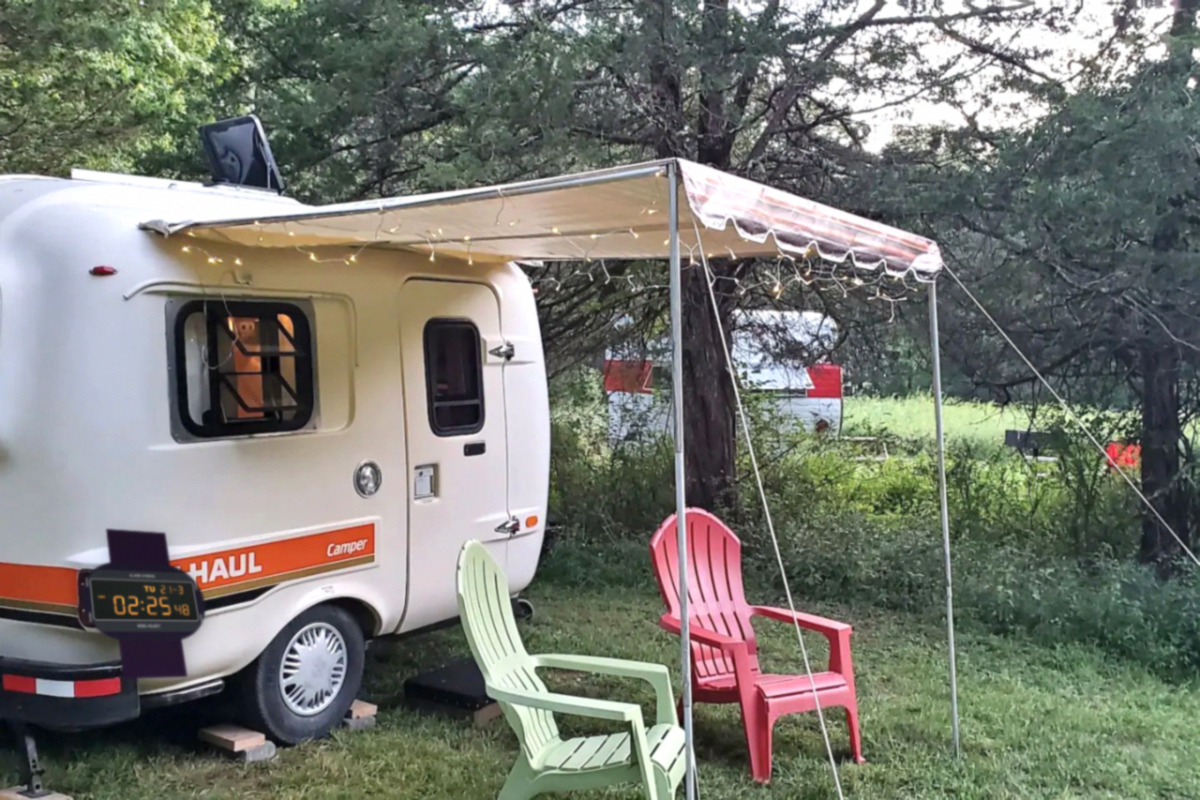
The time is 2h25m48s
